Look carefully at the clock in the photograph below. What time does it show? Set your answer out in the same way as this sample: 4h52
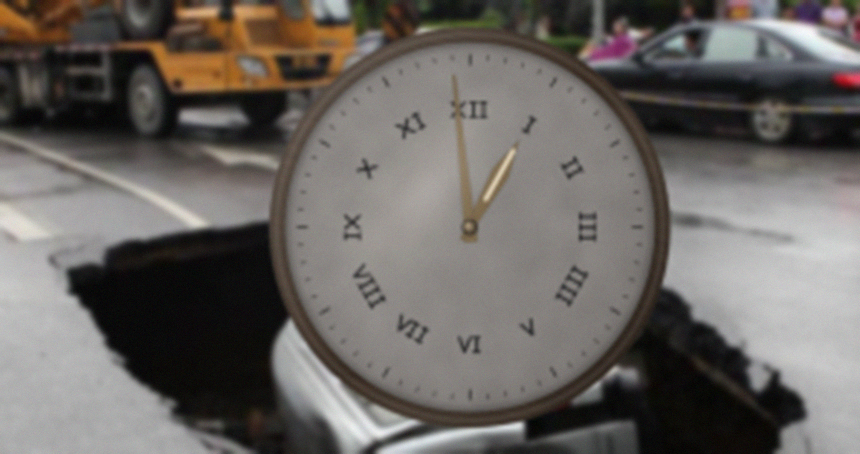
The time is 12h59
